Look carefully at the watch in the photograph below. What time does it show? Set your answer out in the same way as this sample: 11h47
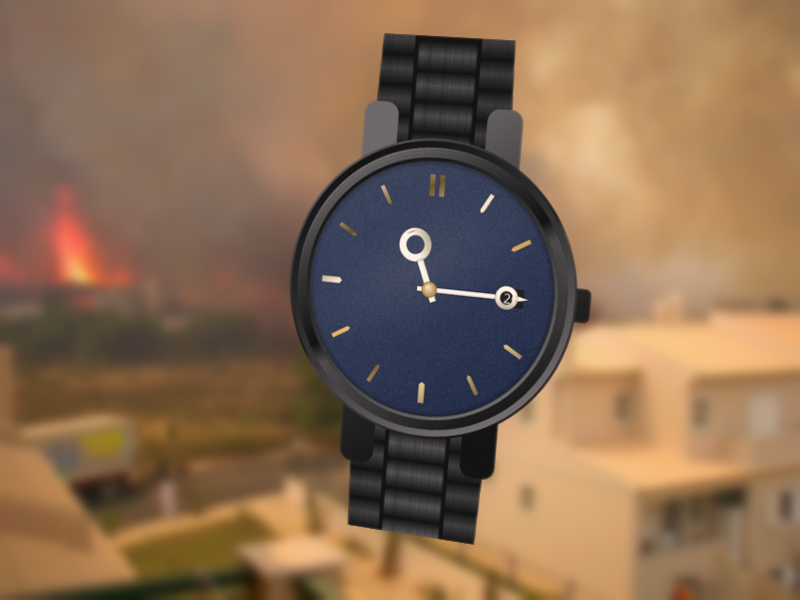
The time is 11h15
